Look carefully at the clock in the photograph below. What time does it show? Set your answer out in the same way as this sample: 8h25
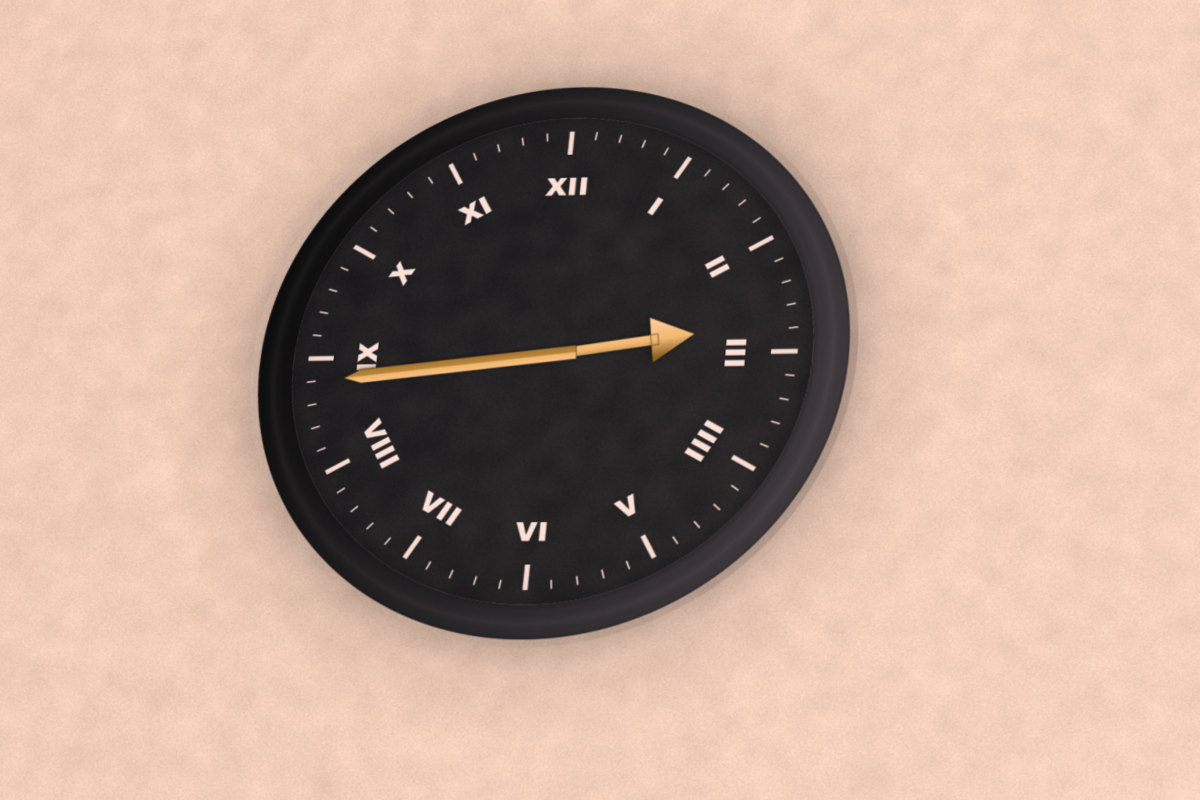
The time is 2h44
